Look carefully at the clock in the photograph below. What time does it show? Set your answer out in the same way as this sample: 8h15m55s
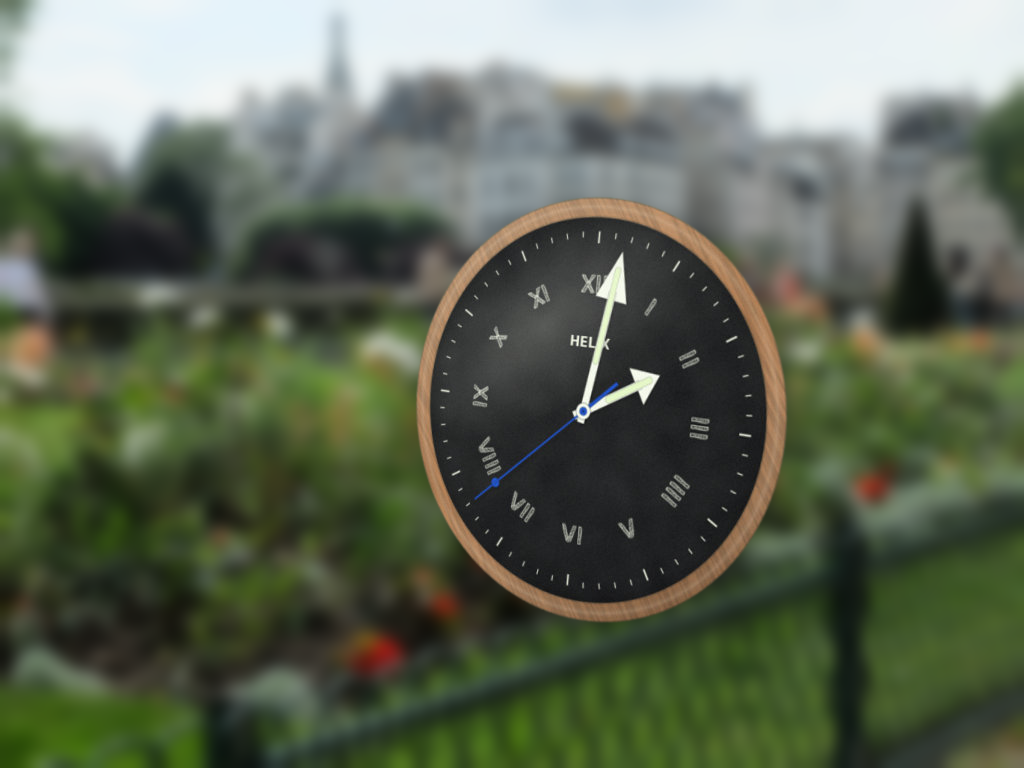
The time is 2h01m38s
